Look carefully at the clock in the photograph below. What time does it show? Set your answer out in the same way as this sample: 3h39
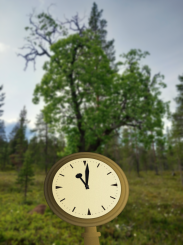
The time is 11h01
